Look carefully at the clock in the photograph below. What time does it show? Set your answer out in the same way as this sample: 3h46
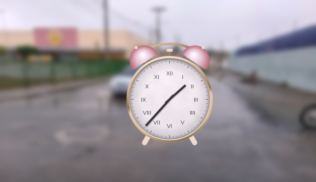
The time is 1h37
